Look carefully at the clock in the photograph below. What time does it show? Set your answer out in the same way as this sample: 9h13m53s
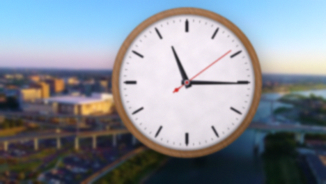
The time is 11h15m09s
